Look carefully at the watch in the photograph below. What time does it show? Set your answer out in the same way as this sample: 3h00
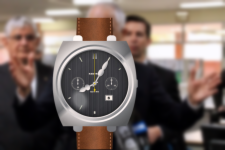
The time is 8h05
